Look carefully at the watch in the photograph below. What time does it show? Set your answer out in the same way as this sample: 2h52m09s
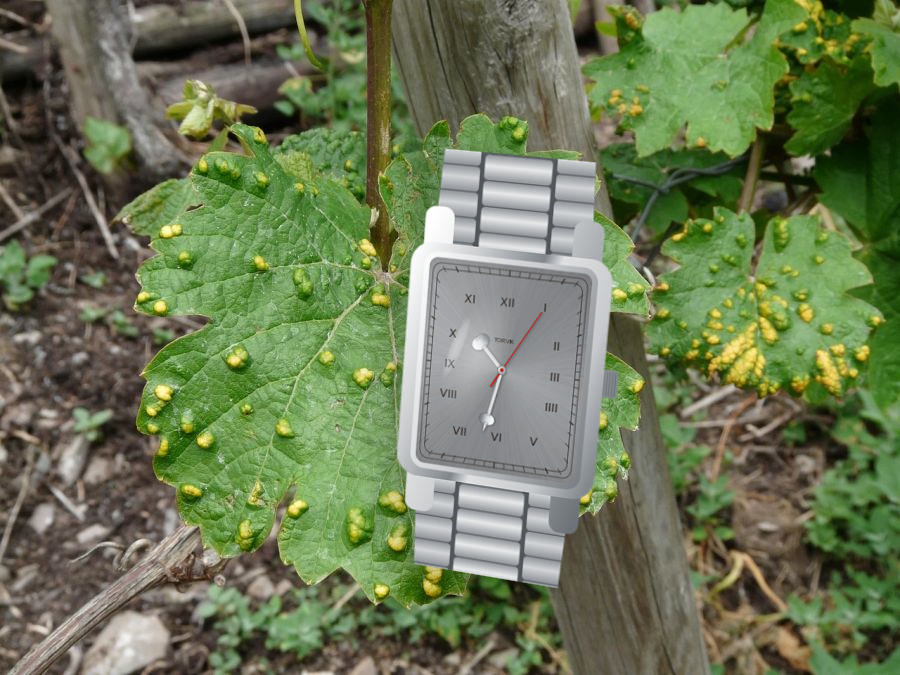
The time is 10h32m05s
